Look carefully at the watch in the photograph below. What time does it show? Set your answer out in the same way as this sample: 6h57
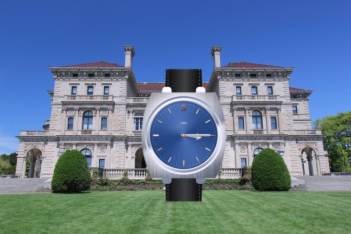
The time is 3h15
